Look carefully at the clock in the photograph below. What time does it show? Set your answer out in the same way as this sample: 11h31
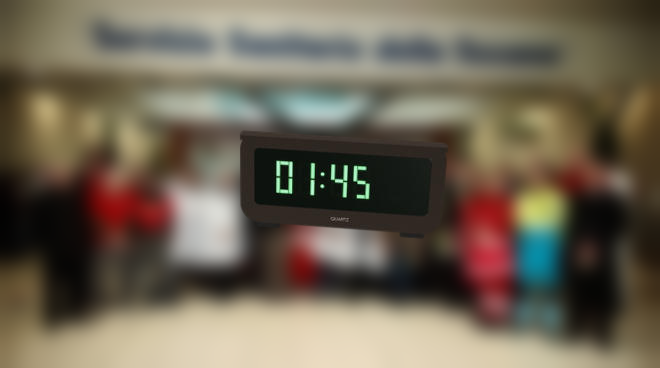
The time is 1h45
